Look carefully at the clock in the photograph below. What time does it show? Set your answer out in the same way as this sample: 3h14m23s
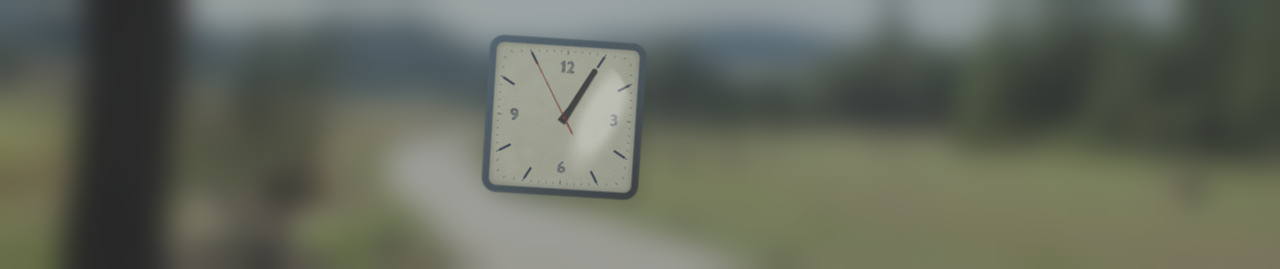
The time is 1h04m55s
